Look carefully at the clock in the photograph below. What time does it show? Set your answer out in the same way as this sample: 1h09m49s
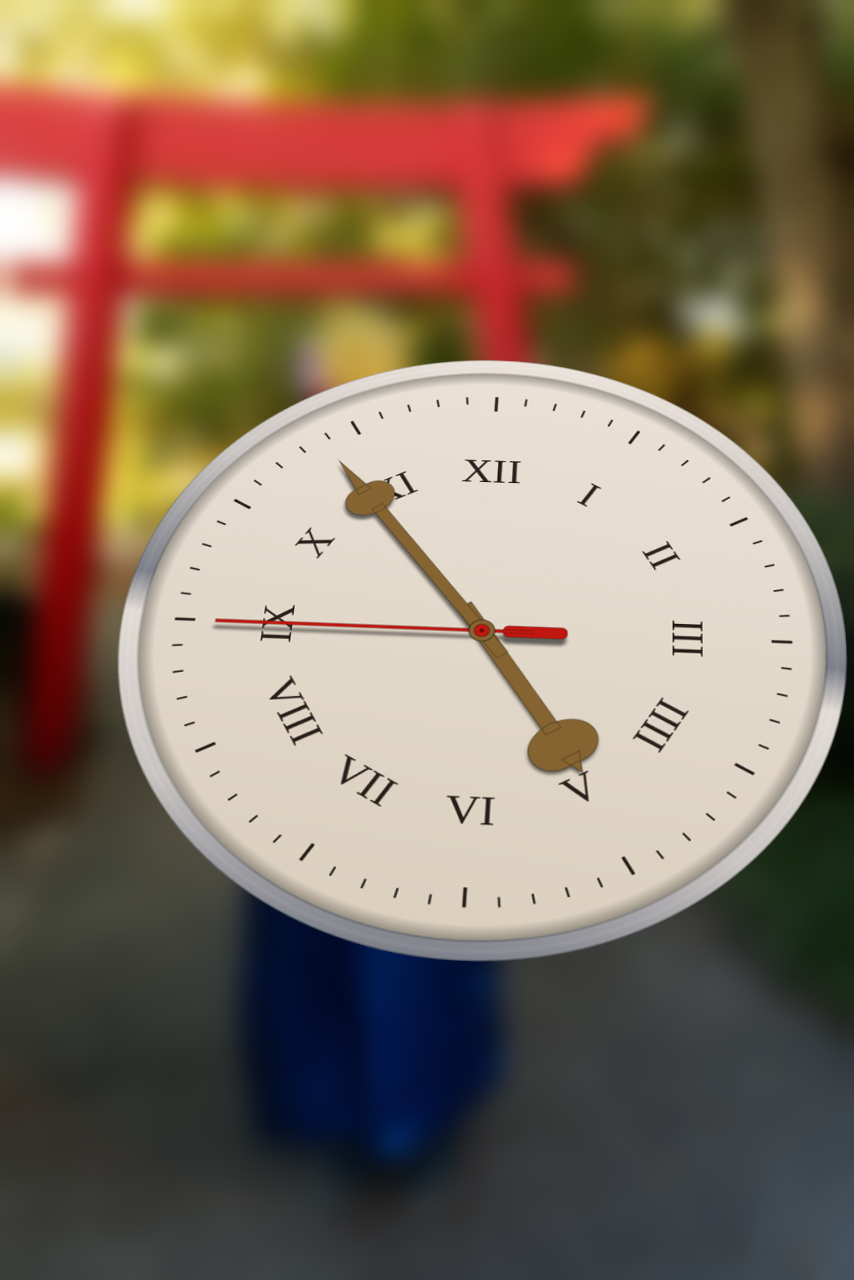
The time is 4h53m45s
